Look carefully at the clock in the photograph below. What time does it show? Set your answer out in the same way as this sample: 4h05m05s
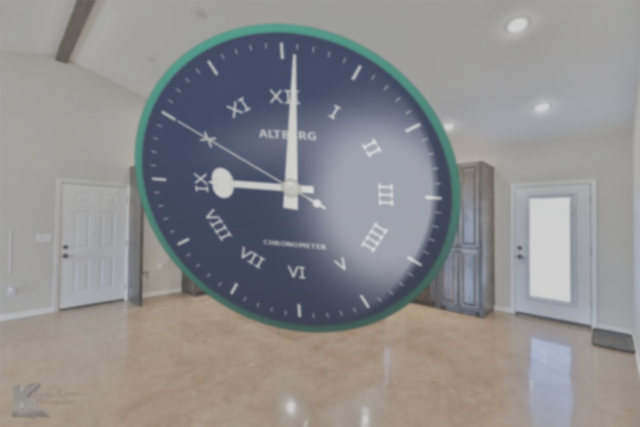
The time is 9h00m50s
